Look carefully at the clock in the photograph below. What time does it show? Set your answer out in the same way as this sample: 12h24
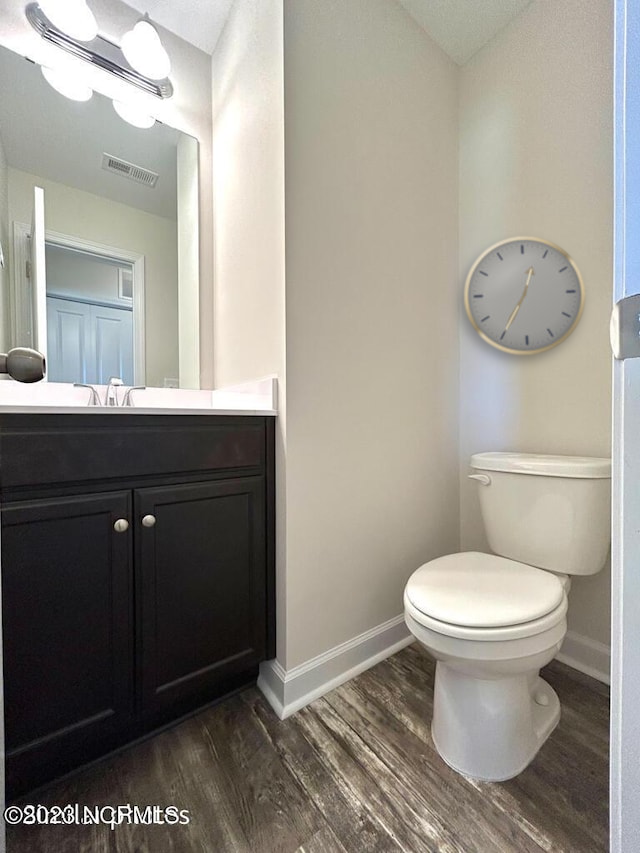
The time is 12h35
